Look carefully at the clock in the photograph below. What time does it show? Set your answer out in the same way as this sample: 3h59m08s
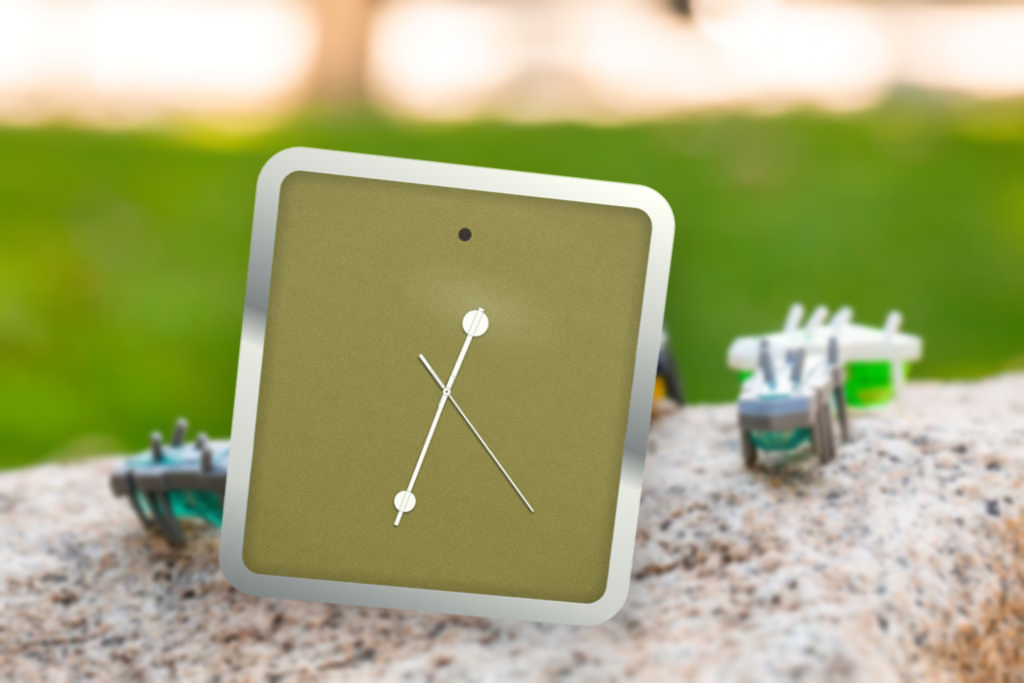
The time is 12h32m23s
